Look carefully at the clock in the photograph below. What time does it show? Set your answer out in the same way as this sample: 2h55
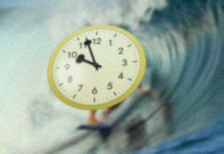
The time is 9h57
